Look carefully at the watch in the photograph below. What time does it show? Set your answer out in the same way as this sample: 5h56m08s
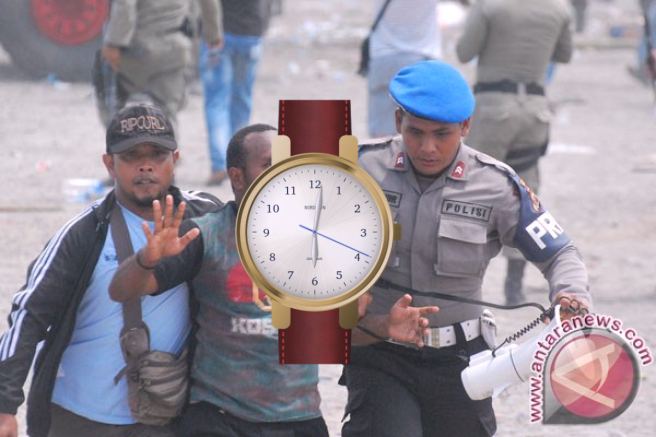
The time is 6h01m19s
